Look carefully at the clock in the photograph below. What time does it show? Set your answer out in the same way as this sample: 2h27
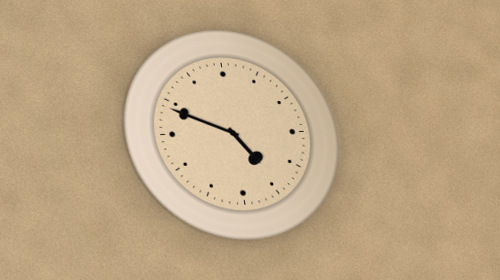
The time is 4h49
